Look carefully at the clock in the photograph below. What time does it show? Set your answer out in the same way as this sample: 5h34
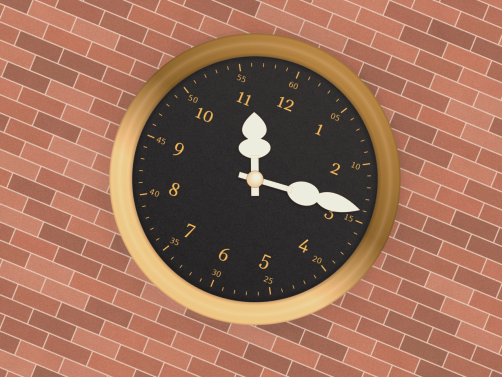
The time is 11h14
